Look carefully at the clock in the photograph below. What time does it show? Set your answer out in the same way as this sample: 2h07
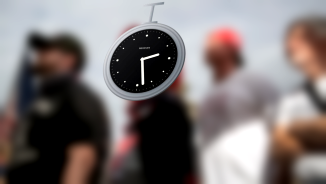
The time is 2h28
